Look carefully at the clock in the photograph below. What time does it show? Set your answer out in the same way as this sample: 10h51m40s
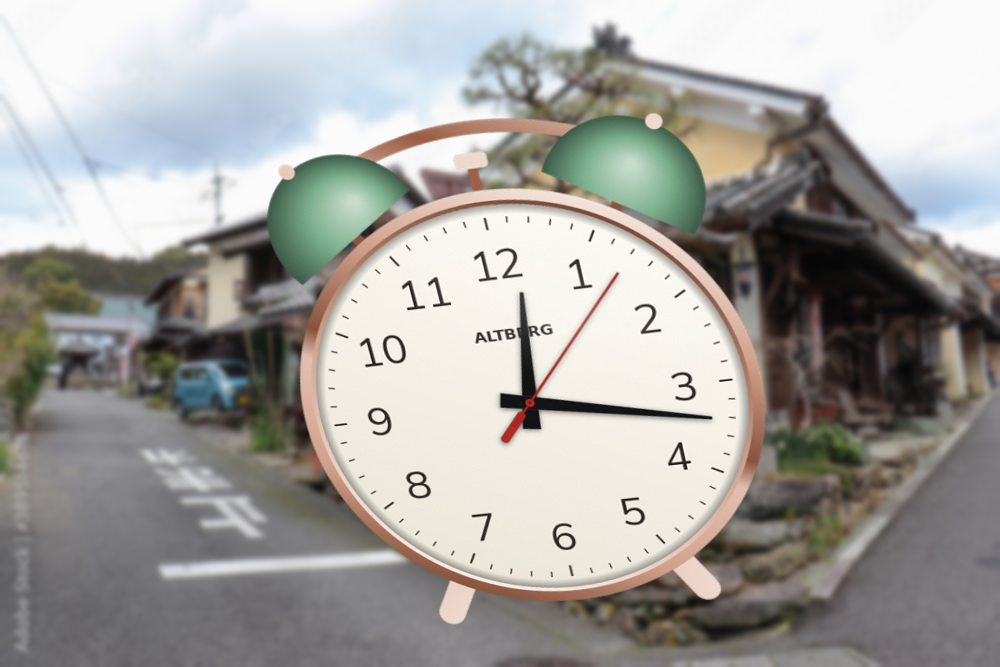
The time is 12h17m07s
